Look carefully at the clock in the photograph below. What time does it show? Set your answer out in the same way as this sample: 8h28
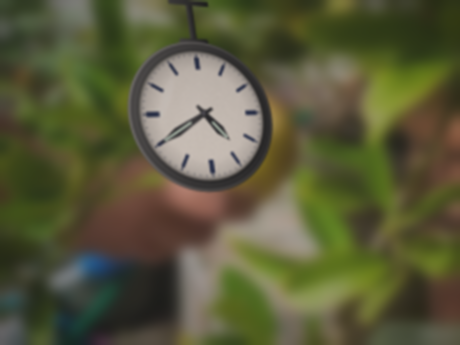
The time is 4h40
